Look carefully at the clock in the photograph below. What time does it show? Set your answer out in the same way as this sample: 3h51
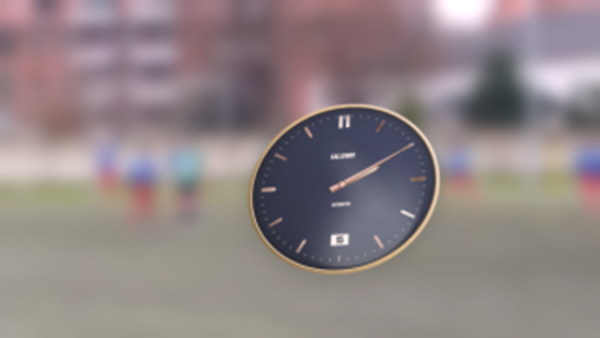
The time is 2h10
